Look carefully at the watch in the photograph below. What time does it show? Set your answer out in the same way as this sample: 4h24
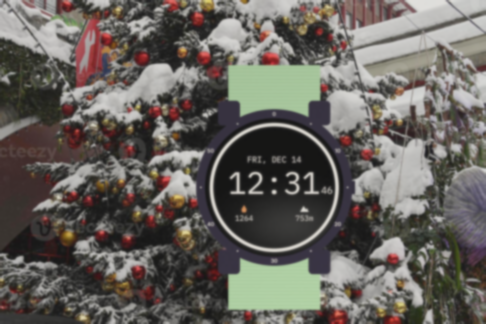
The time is 12h31
